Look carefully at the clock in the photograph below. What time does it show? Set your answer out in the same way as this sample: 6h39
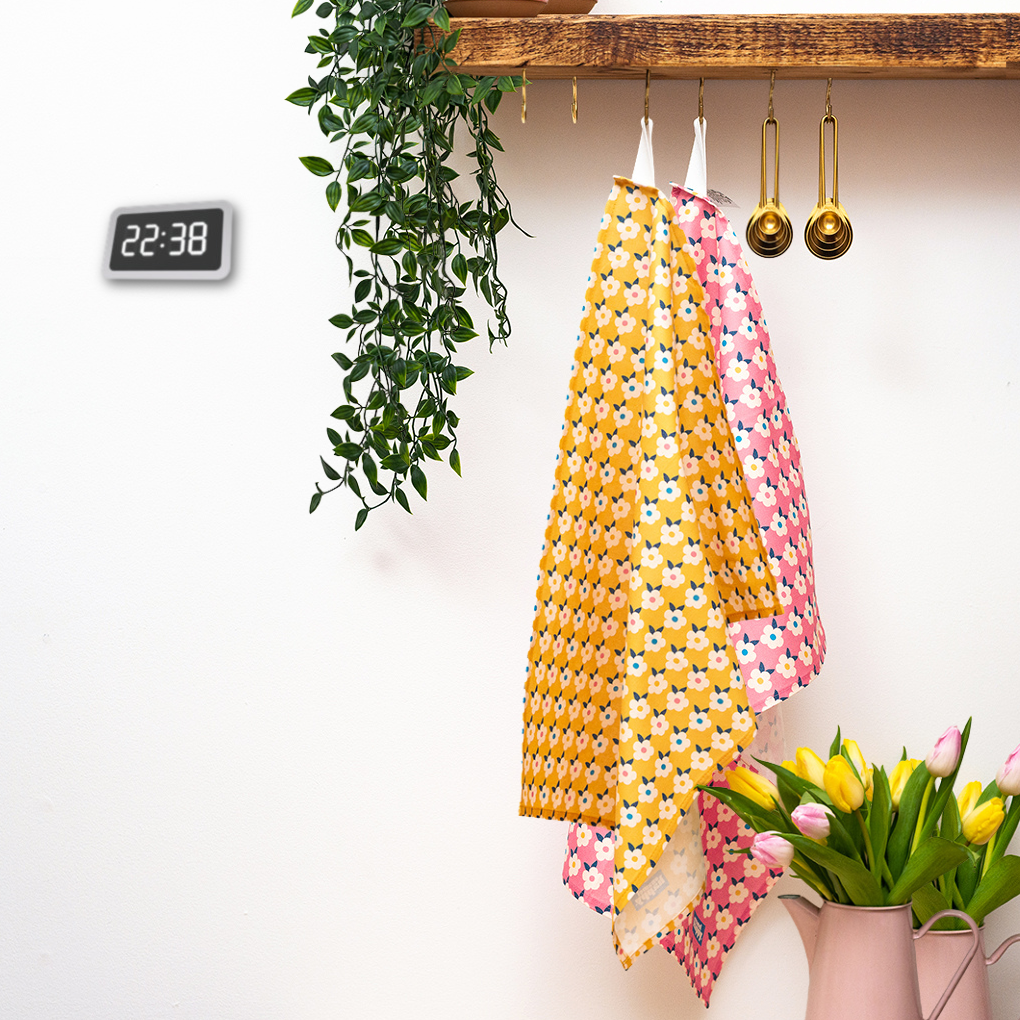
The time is 22h38
